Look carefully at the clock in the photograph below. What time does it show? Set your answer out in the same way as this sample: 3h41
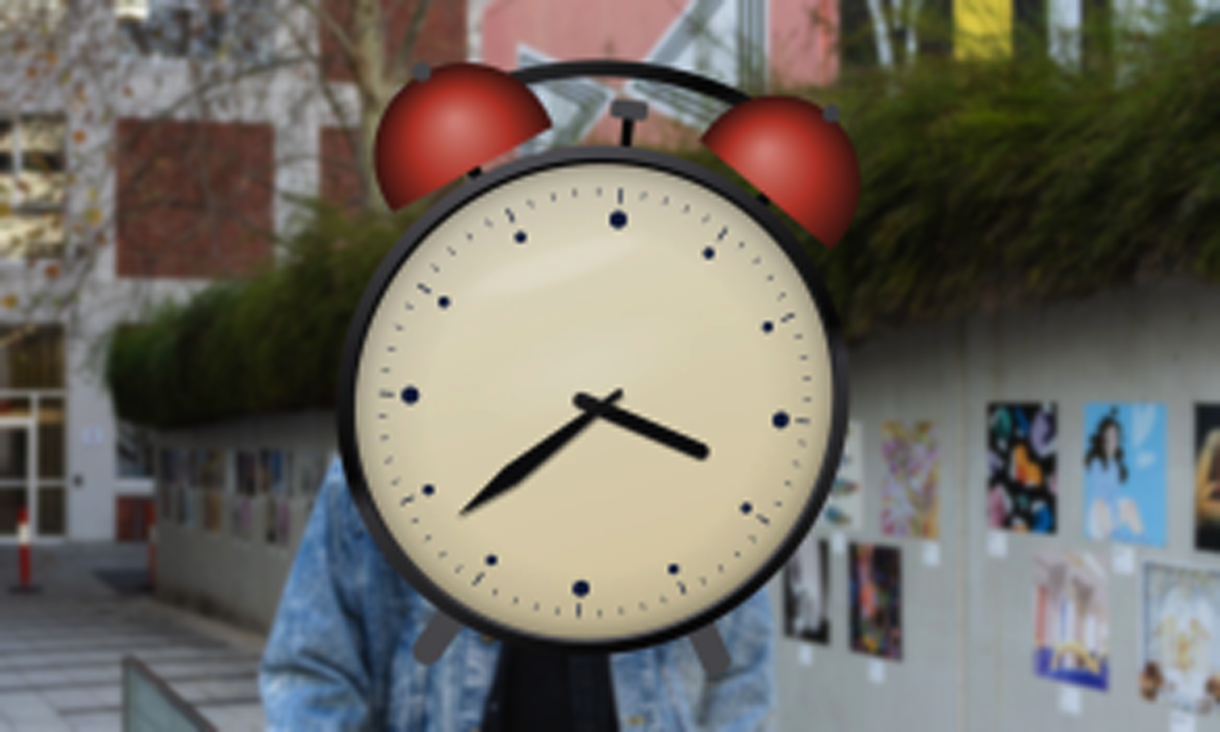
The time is 3h38
